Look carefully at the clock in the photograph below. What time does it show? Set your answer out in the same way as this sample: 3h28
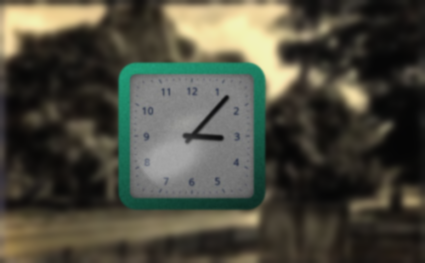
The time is 3h07
